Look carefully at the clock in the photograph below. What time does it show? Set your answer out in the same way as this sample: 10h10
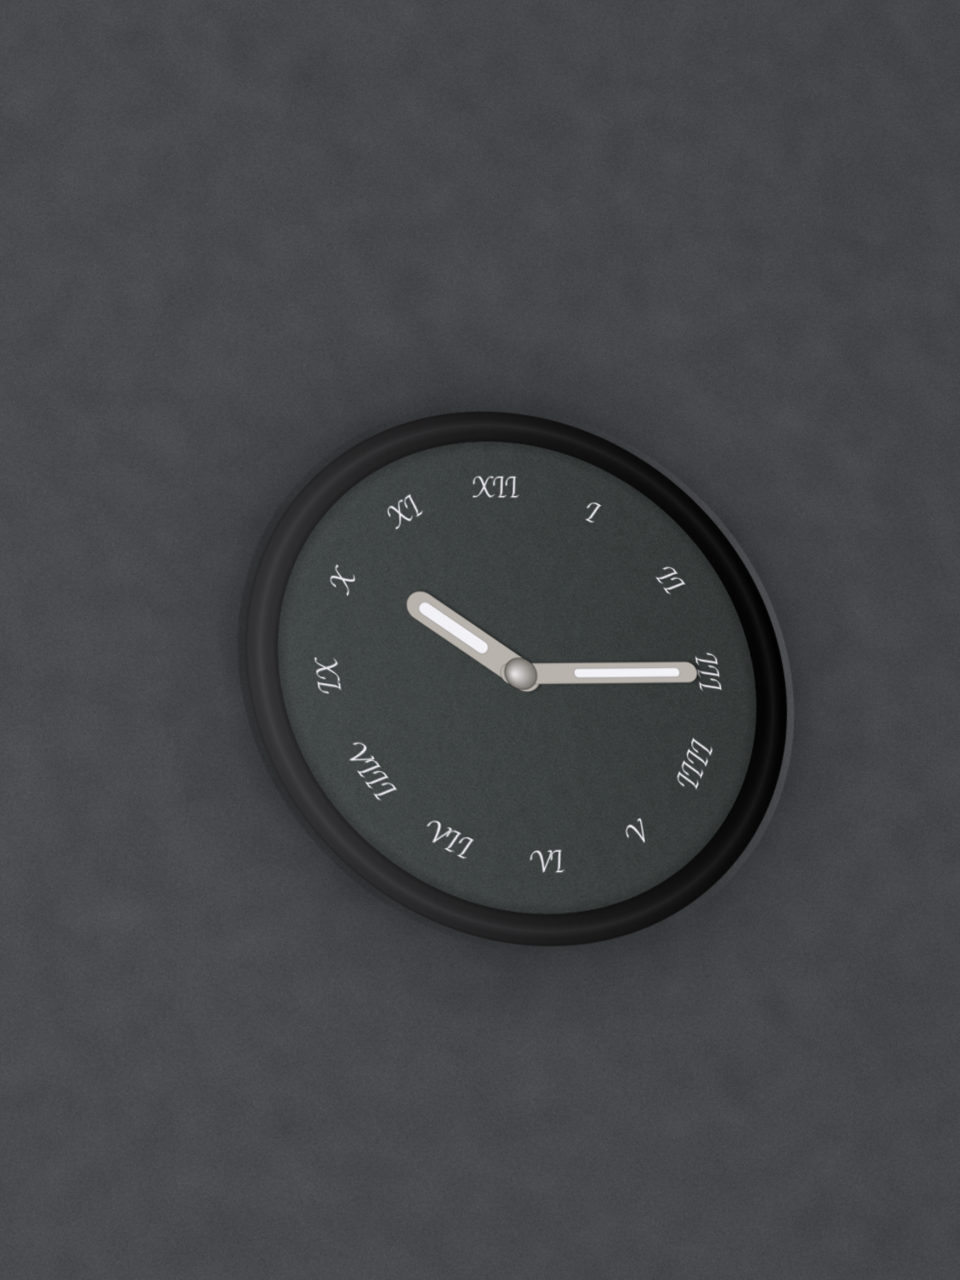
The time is 10h15
